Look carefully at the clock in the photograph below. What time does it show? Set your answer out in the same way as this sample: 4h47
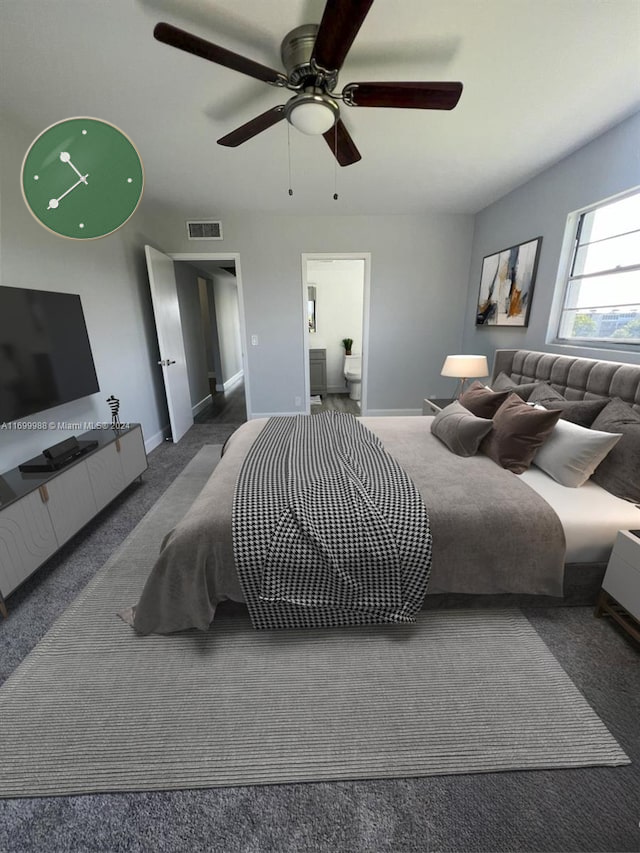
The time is 10h38
